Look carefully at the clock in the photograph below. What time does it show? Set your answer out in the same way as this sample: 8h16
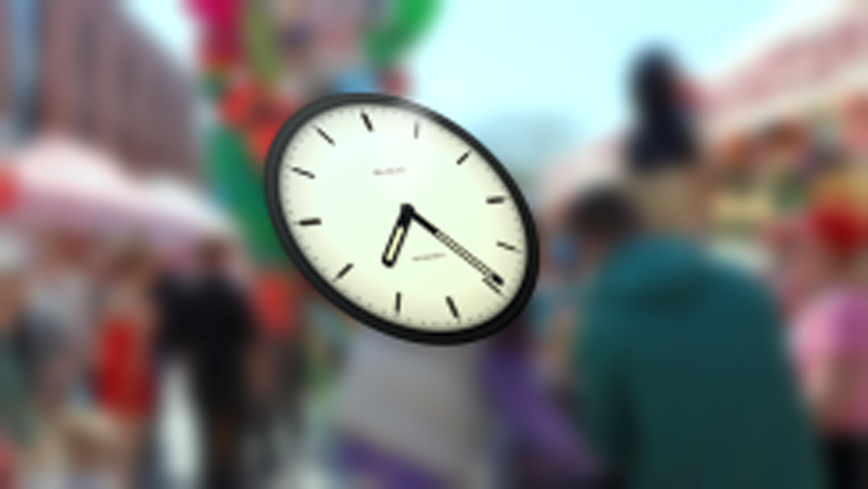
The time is 7h24
